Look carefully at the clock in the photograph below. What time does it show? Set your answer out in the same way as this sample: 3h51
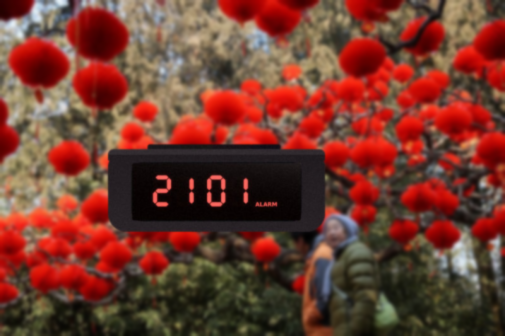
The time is 21h01
